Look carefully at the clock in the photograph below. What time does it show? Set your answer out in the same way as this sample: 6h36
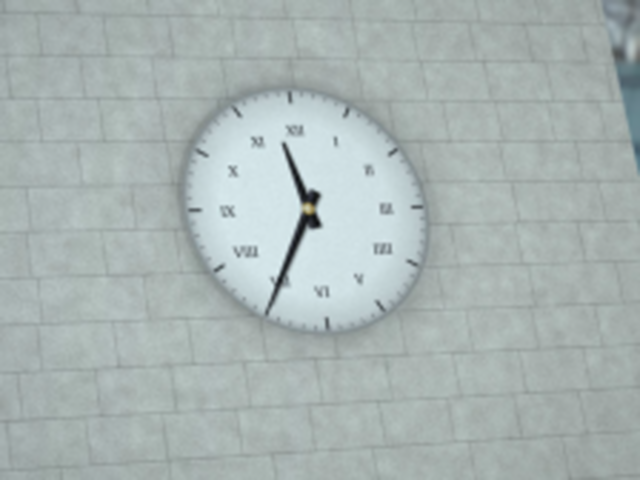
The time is 11h35
